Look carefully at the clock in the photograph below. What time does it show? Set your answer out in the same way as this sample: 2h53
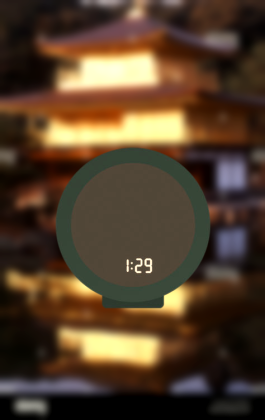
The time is 1h29
